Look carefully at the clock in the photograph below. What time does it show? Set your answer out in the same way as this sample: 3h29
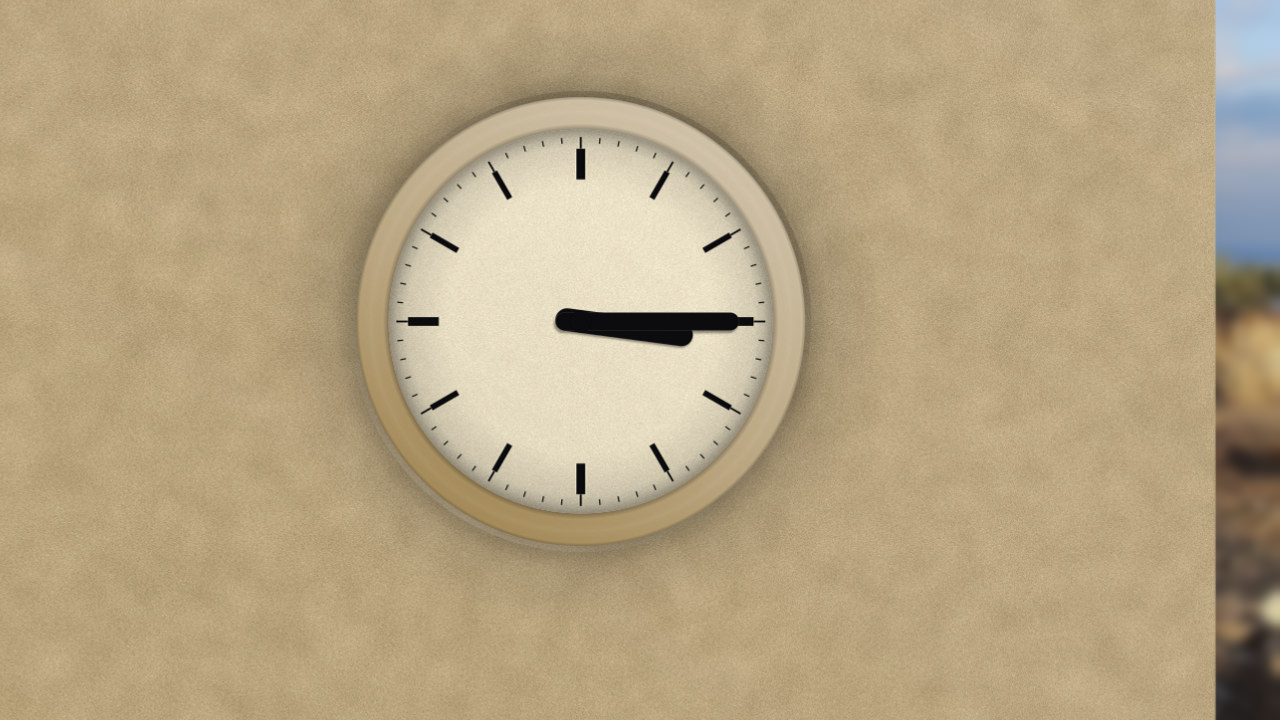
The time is 3h15
